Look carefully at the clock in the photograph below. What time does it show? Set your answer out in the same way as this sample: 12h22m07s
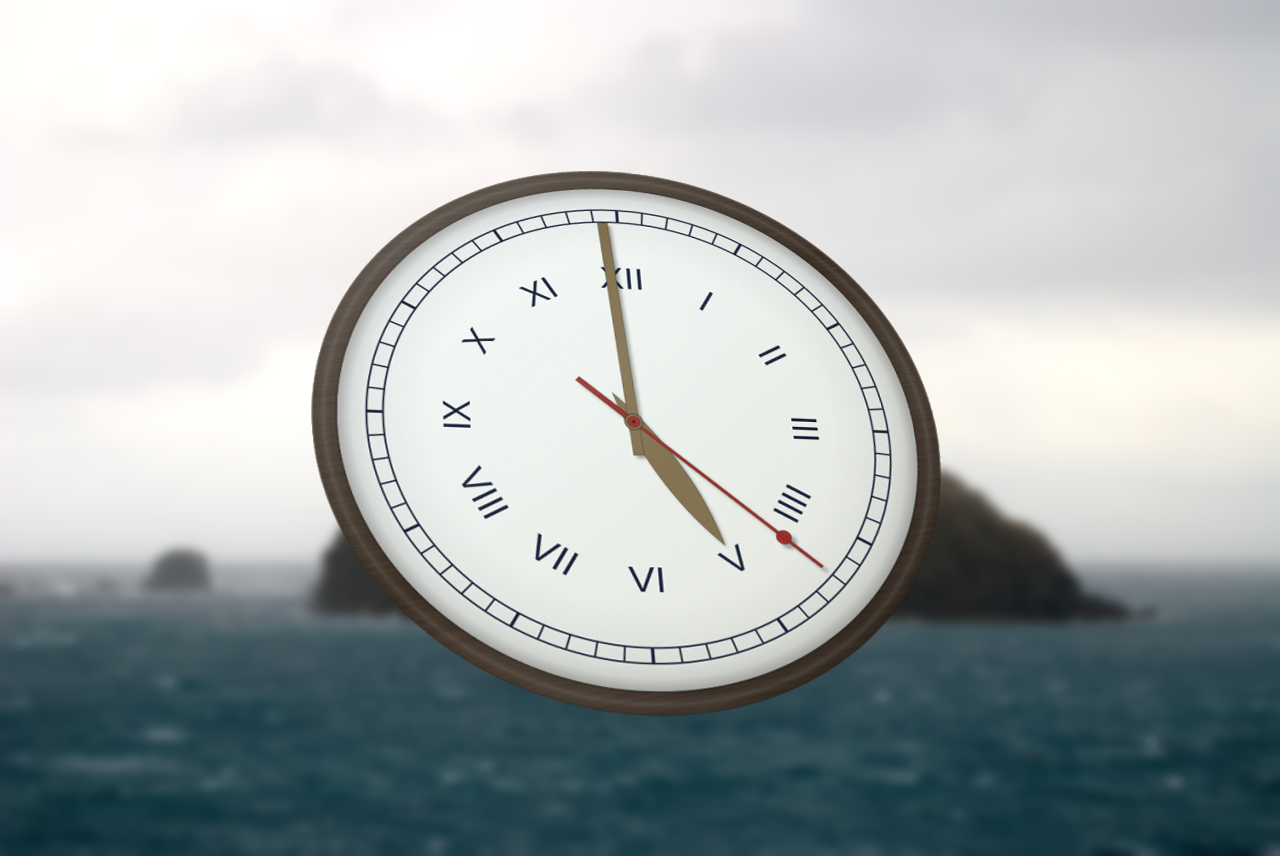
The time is 4h59m22s
